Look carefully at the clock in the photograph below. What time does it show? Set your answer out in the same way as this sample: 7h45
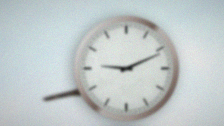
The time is 9h11
